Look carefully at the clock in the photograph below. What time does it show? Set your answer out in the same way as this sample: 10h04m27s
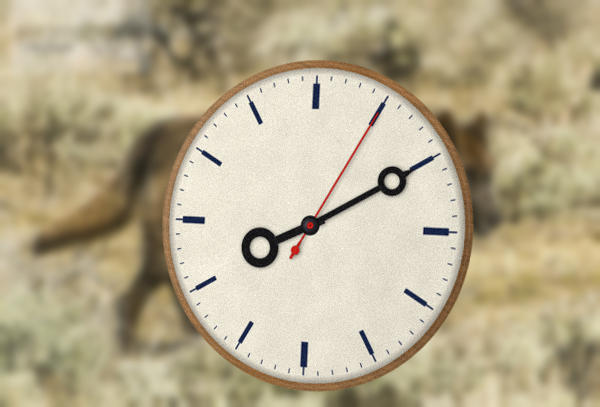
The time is 8h10m05s
